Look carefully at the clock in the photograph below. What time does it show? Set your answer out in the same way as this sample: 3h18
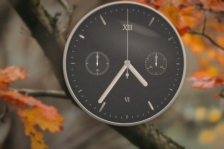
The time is 4h36
